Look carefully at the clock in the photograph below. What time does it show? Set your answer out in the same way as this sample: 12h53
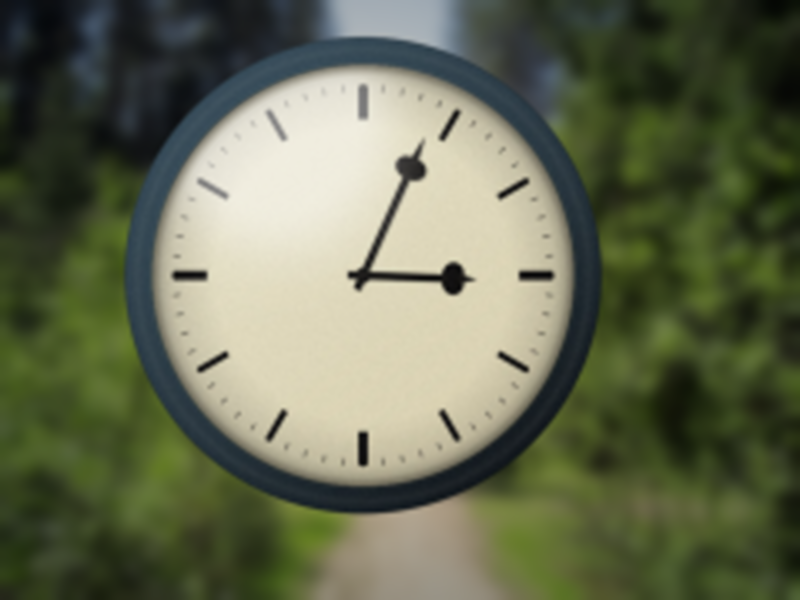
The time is 3h04
